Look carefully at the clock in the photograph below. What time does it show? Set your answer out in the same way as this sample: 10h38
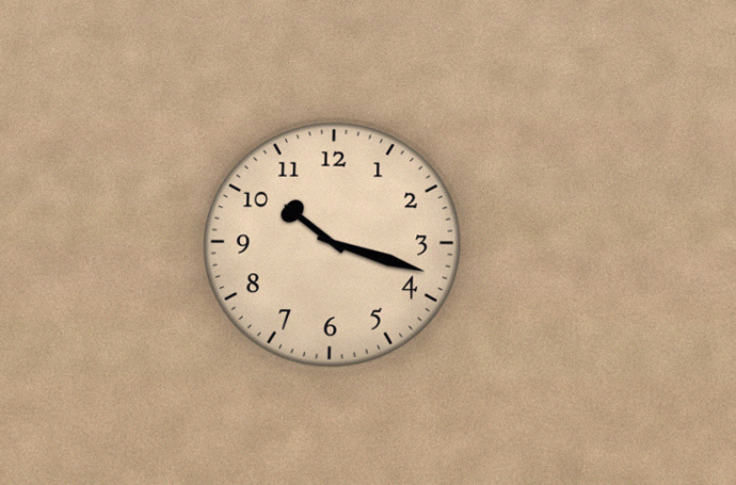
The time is 10h18
